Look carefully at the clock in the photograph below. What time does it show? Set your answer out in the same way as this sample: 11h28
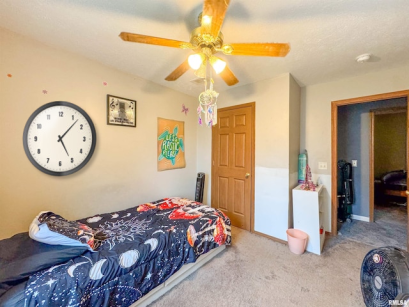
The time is 5h07
